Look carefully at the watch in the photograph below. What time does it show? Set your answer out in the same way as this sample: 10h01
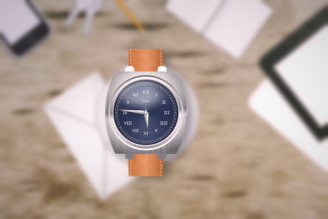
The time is 5h46
